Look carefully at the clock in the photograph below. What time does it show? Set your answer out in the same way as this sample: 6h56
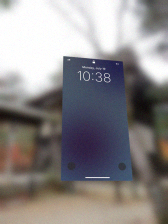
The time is 10h38
